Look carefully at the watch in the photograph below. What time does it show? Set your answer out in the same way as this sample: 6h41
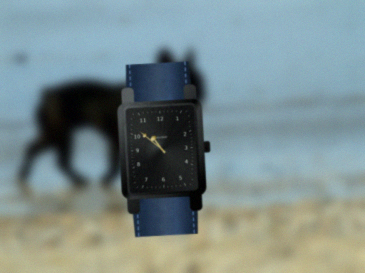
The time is 10h52
